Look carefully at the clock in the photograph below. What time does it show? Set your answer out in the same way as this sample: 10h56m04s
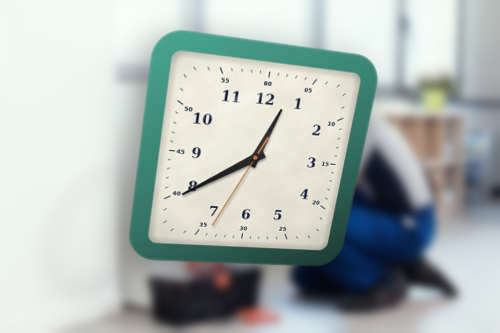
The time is 12h39m34s
